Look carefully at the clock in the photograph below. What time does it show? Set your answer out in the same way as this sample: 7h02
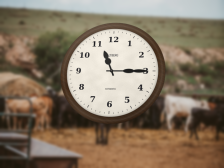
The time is 11h15
